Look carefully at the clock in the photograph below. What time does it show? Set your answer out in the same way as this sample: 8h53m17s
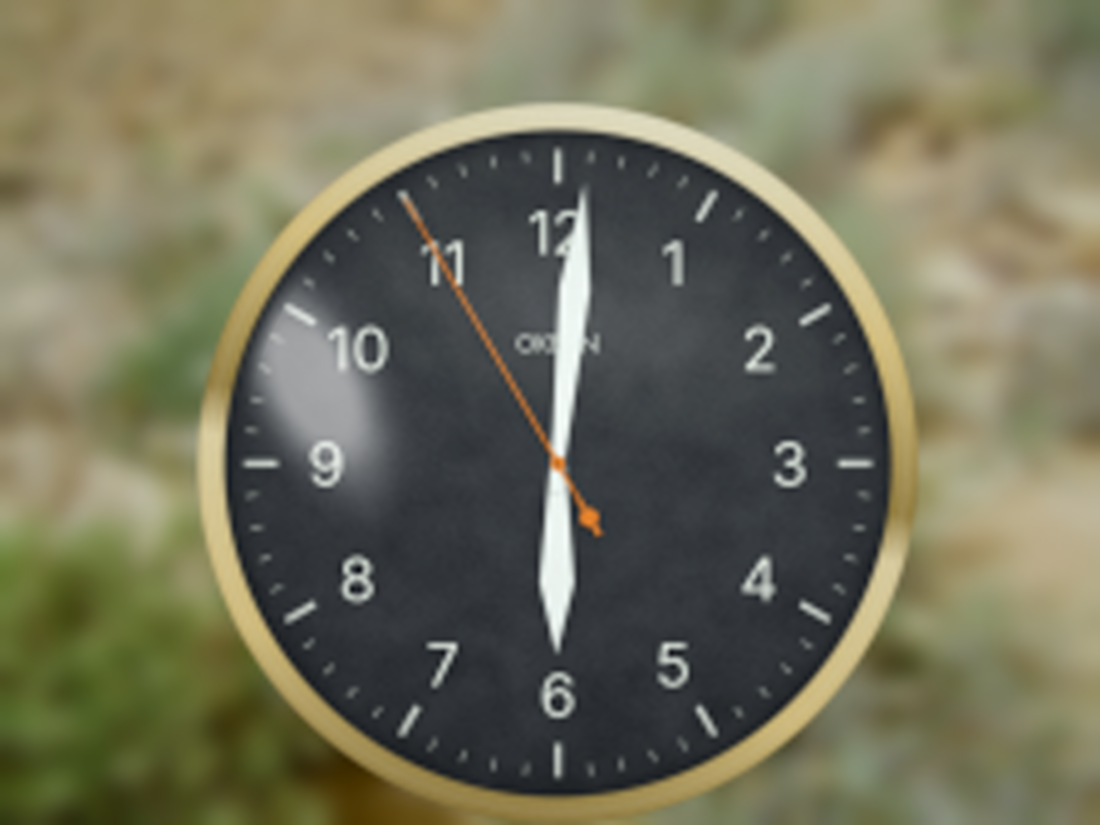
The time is 6h00m55s
